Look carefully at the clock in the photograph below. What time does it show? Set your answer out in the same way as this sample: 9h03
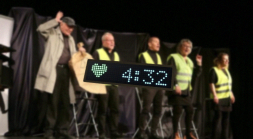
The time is 4h32
